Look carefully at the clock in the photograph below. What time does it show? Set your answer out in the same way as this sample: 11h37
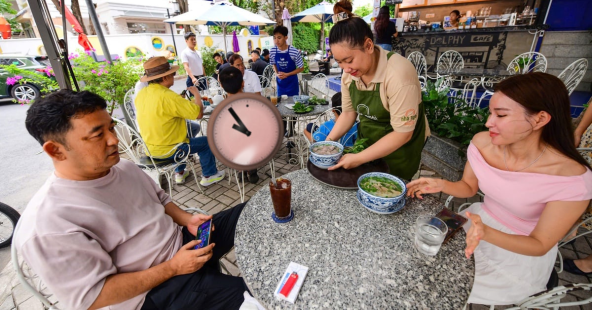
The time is 9h54
